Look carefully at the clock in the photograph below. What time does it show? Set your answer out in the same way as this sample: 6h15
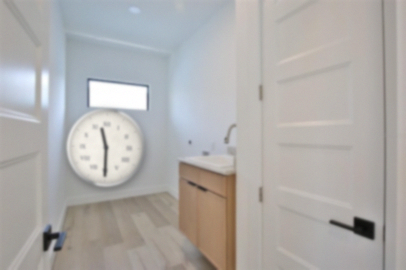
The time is 11h30
